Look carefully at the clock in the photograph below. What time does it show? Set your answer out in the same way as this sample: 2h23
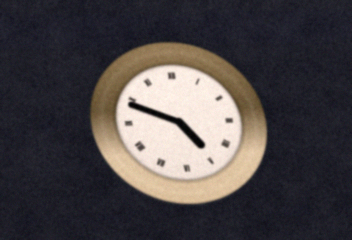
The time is 4h49
